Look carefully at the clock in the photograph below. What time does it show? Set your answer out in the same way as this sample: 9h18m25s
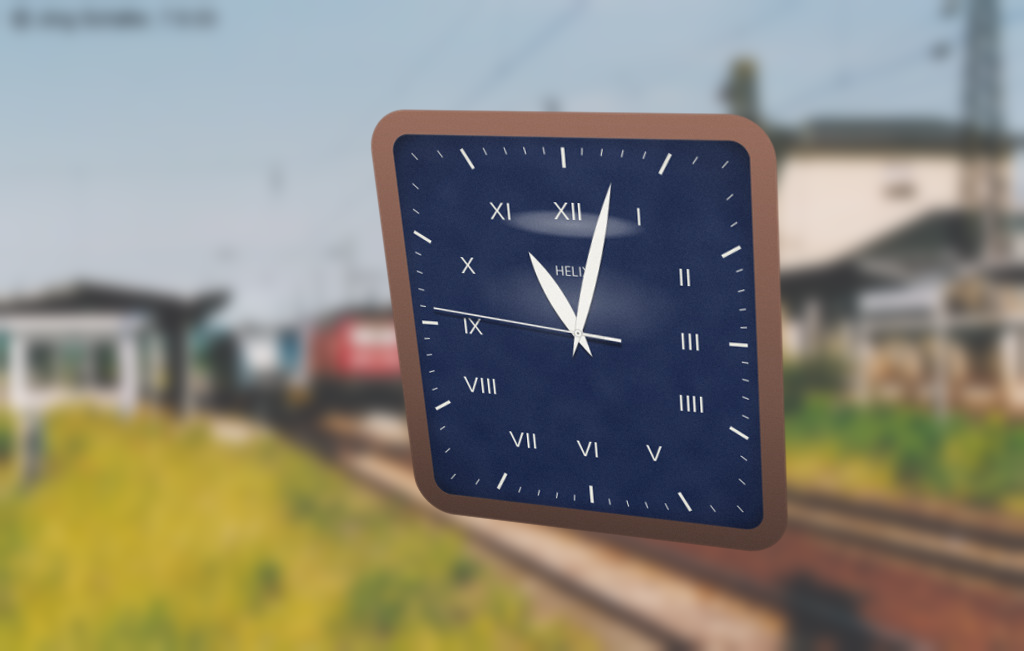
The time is 11h02m46s
